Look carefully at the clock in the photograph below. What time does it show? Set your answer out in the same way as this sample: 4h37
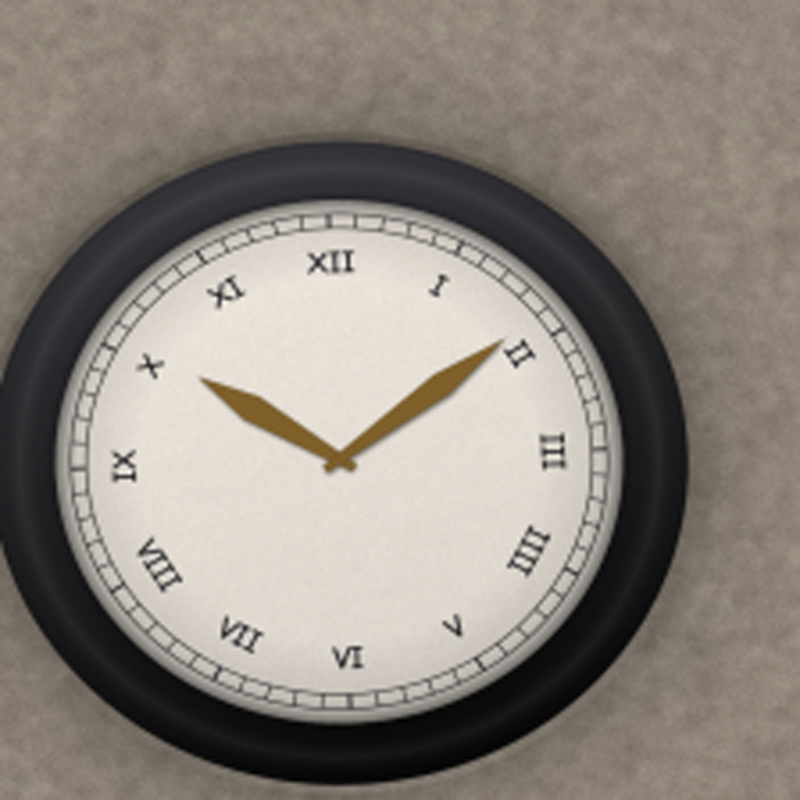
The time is 10h09
